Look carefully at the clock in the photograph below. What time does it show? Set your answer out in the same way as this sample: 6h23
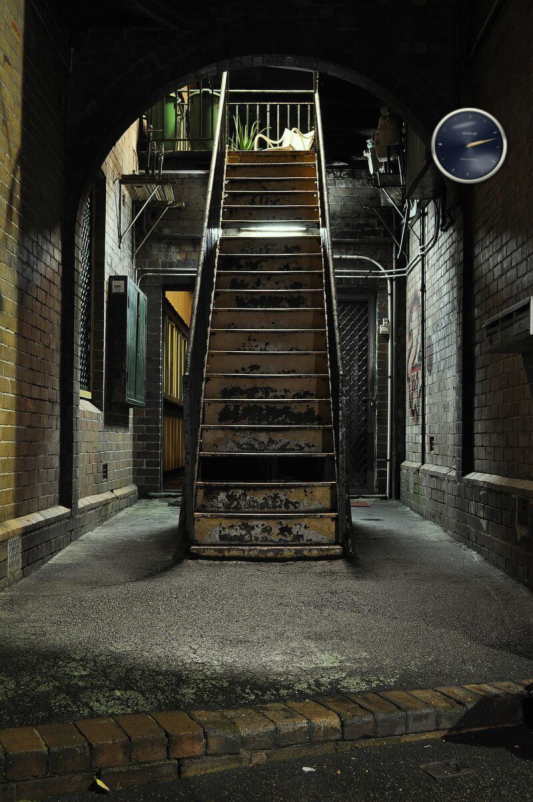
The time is 2h12
